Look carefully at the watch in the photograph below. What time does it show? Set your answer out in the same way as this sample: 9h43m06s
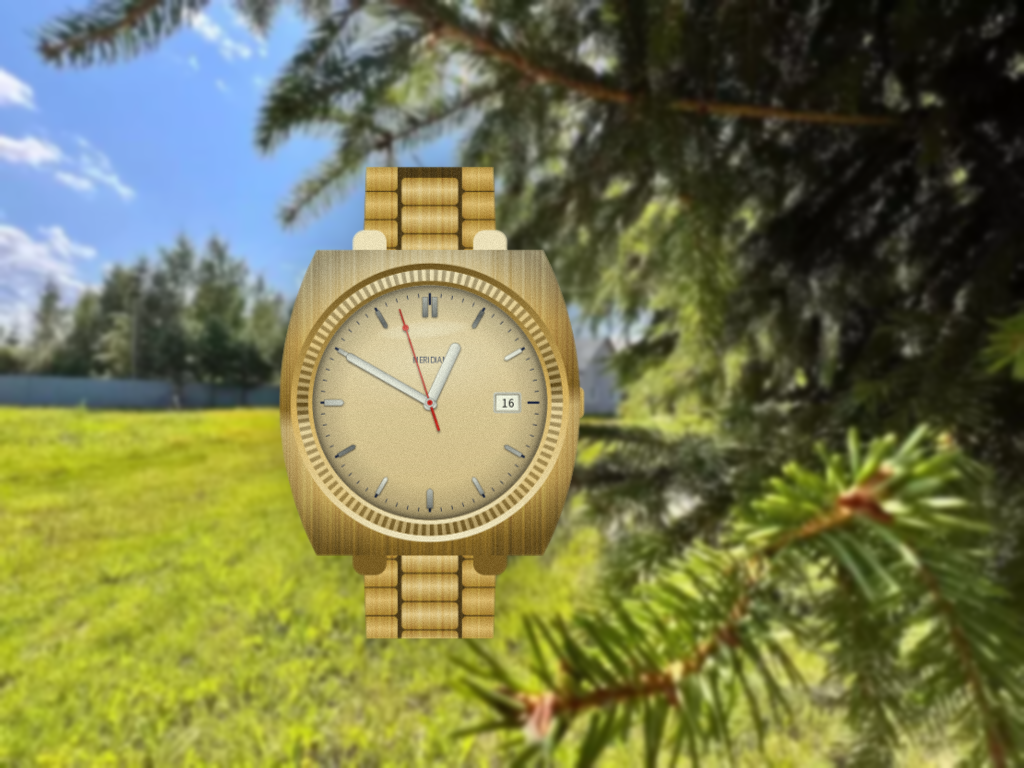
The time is 12h49m57s
